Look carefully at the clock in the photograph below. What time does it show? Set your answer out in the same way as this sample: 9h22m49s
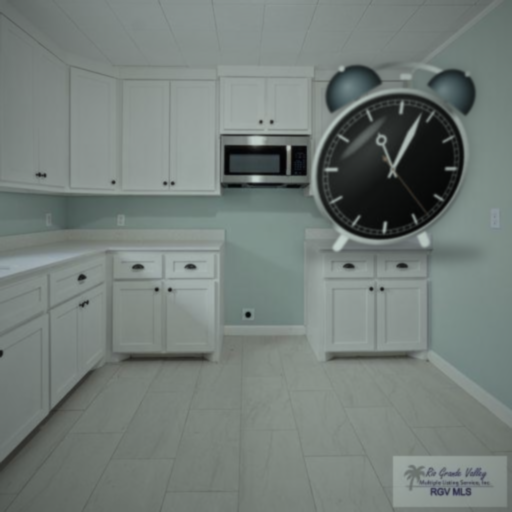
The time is 11h03m23s
